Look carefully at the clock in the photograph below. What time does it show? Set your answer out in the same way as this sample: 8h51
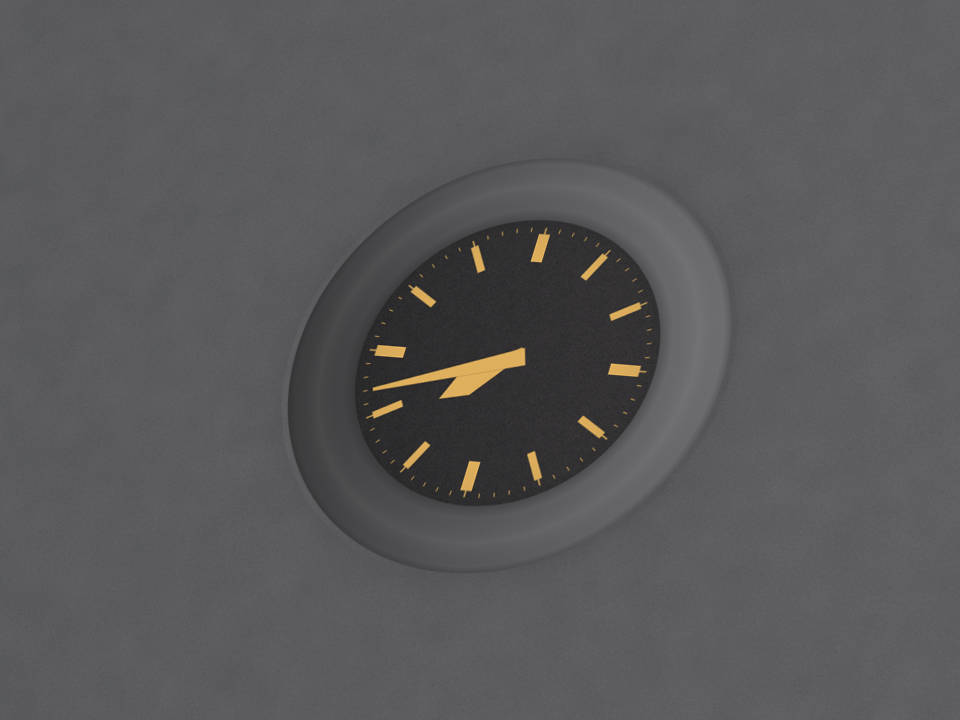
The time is 7h42
